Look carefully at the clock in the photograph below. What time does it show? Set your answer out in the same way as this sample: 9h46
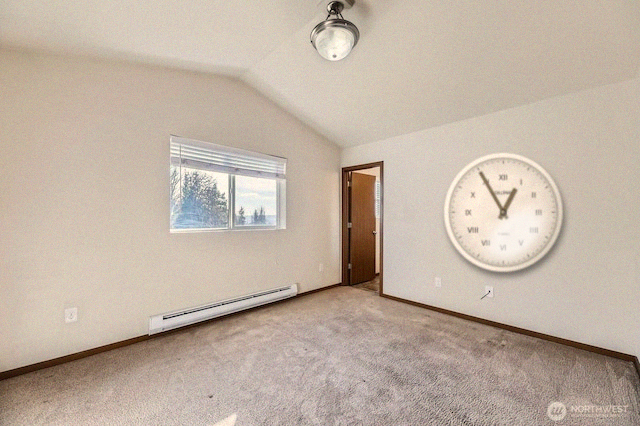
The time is 12h55
